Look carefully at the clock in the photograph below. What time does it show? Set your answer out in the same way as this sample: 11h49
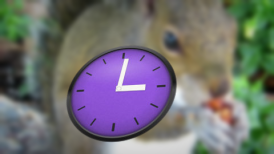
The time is 3h01
